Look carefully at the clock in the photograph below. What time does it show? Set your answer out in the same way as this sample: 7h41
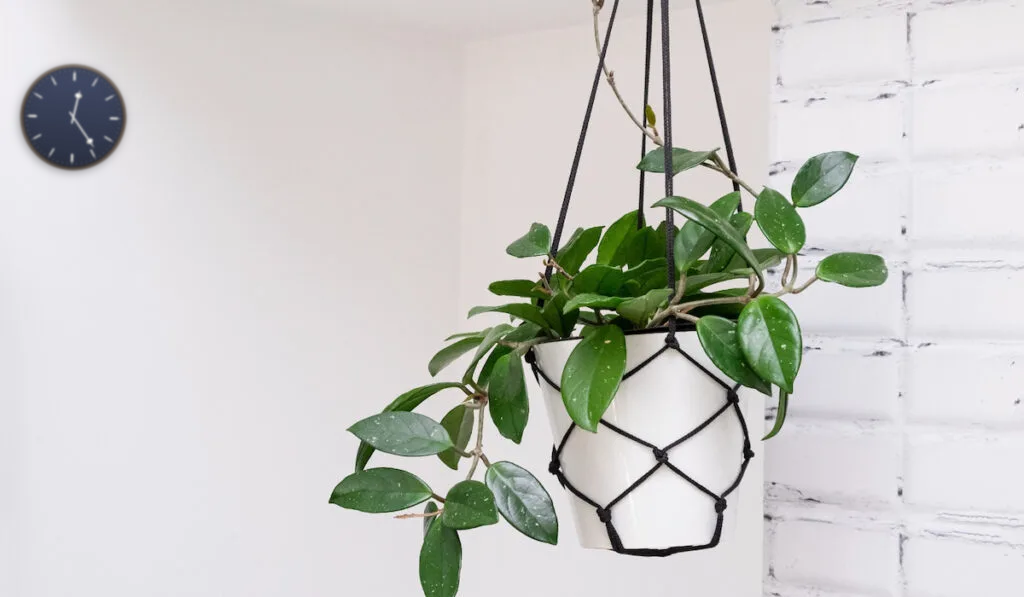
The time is 12h24
